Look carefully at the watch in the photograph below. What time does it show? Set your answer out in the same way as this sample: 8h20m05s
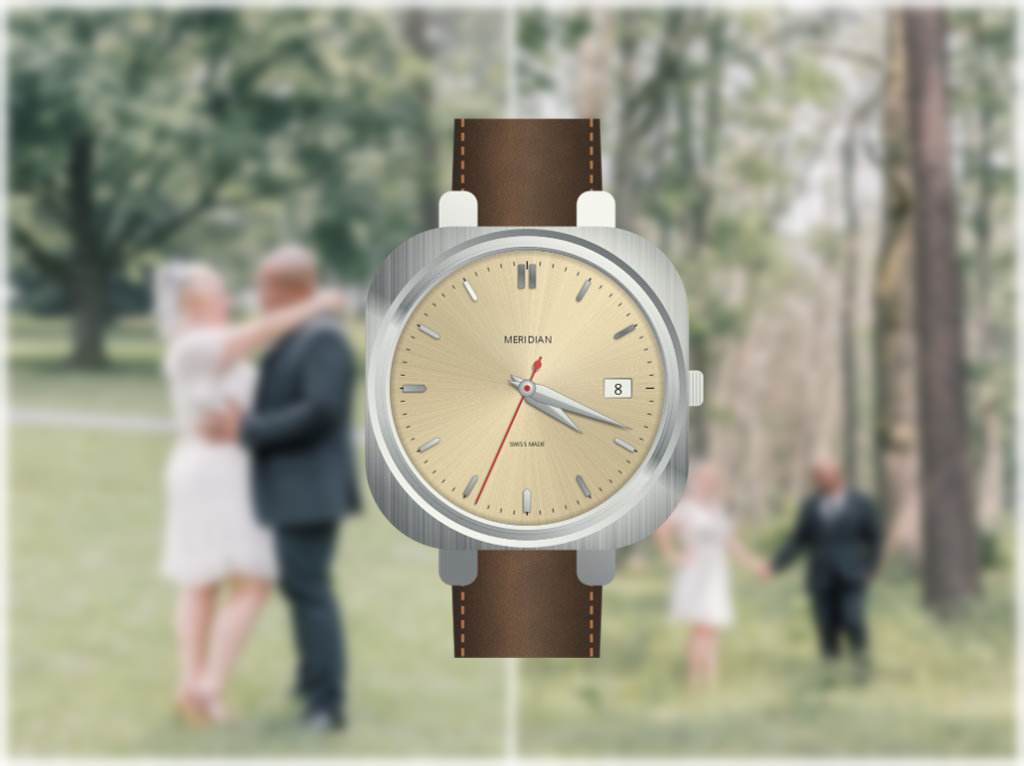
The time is 4h18m34s
